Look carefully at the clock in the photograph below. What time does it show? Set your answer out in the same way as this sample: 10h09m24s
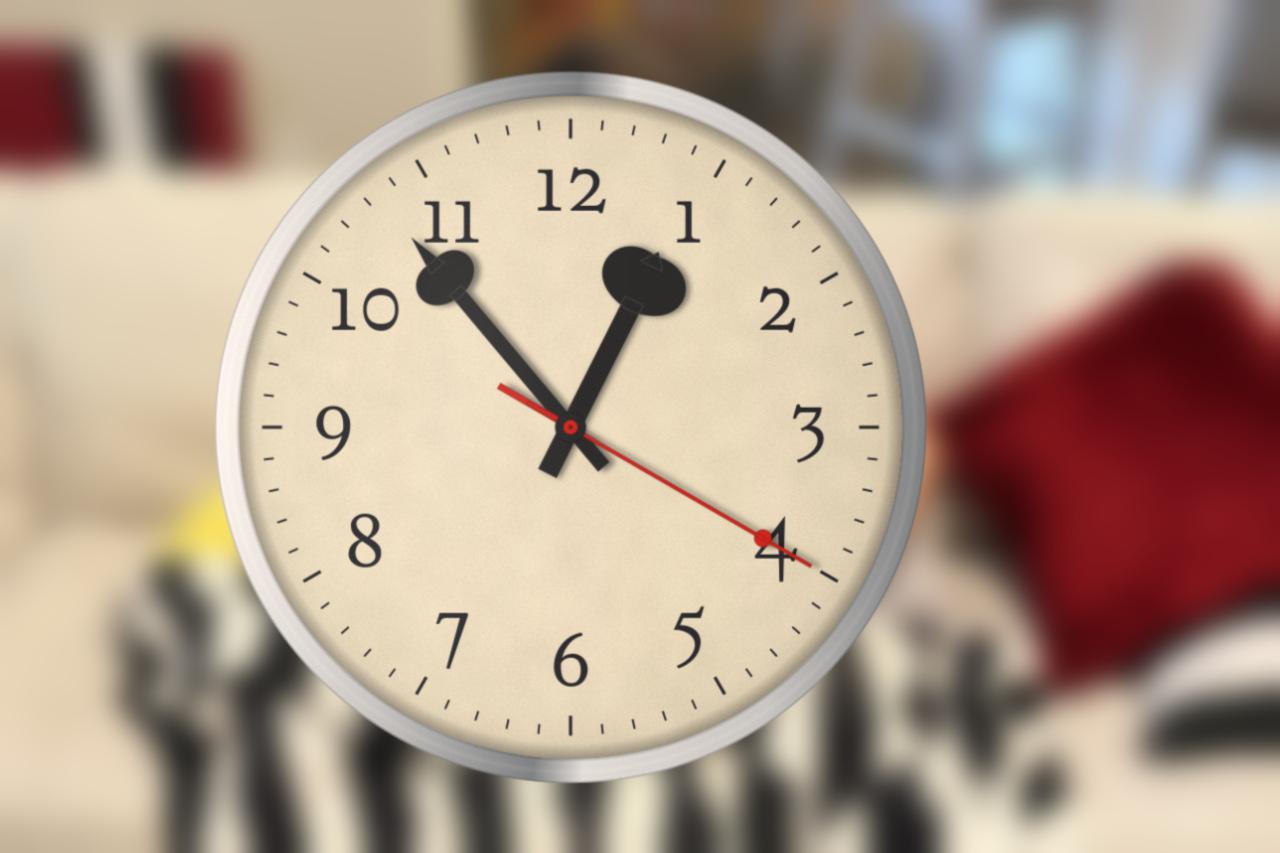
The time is 12h53m20s
